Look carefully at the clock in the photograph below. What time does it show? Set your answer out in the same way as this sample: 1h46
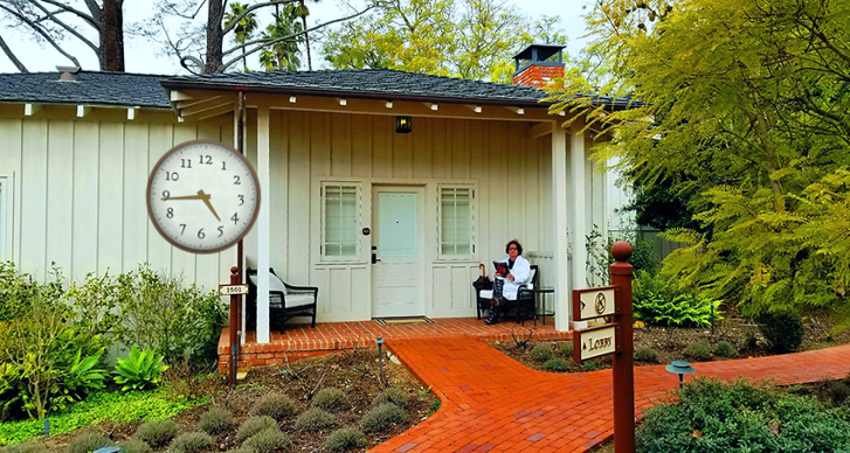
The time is 4h44
